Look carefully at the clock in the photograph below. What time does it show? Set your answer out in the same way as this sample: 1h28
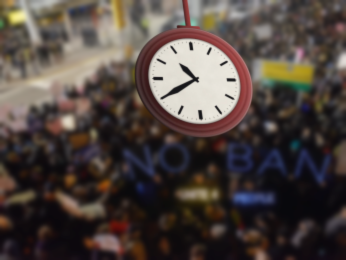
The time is 10h40
